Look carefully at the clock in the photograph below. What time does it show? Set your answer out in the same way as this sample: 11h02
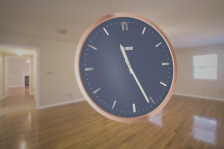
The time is 11h26
